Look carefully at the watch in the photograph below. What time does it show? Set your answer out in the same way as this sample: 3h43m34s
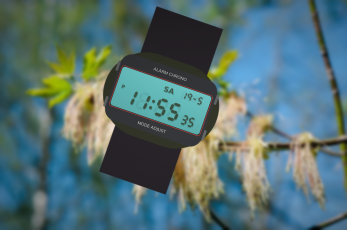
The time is 11h55m35s
